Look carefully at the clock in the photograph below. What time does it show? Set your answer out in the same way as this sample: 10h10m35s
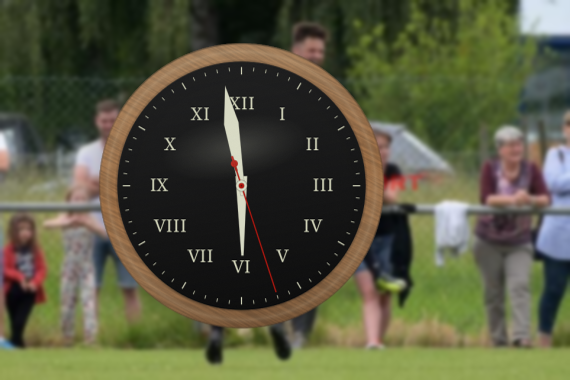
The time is 5h58m27s
